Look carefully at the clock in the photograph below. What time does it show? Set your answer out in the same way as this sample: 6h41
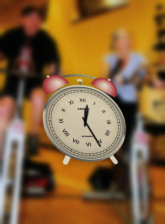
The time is 12h26
